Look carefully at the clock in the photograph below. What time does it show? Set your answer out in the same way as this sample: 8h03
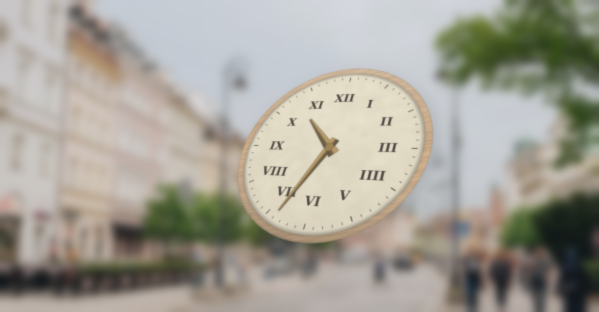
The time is 10h34
